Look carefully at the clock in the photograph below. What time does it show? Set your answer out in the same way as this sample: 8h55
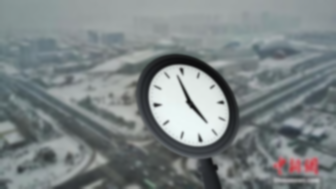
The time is 4h58
